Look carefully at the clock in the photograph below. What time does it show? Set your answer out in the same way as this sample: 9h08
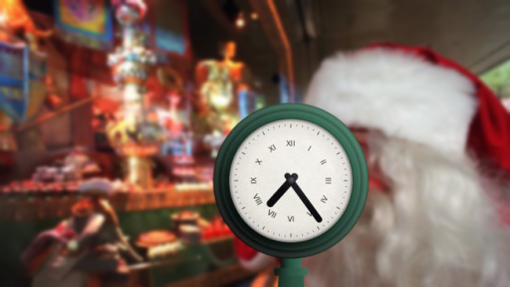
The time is 7h24
